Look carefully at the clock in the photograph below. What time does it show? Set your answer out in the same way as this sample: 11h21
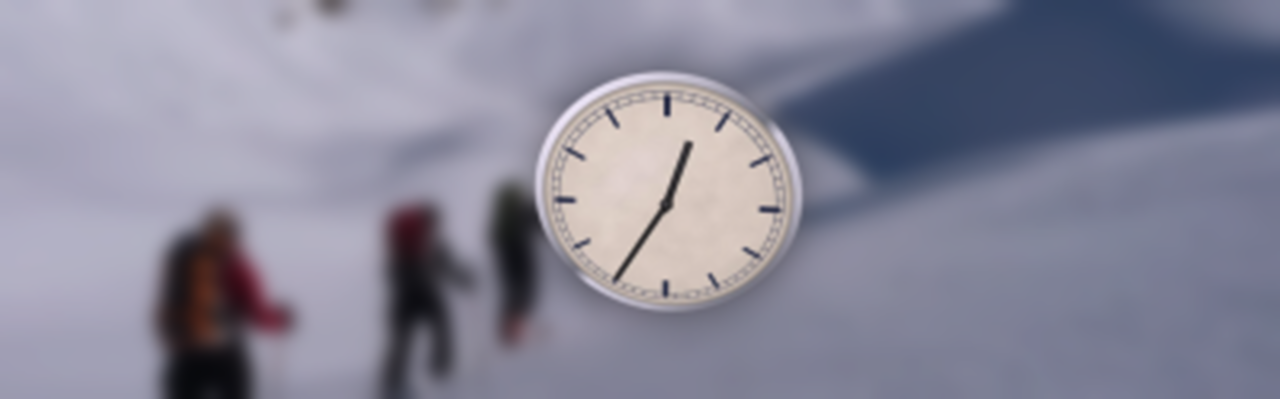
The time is 12h35
